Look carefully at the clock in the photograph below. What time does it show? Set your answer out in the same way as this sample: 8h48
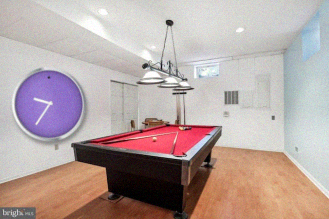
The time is 9h36
